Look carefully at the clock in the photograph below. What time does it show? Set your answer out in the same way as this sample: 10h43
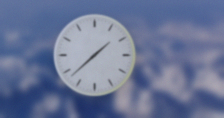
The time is 1h38
